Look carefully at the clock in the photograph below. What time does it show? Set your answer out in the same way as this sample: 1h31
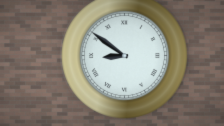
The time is 8h51
